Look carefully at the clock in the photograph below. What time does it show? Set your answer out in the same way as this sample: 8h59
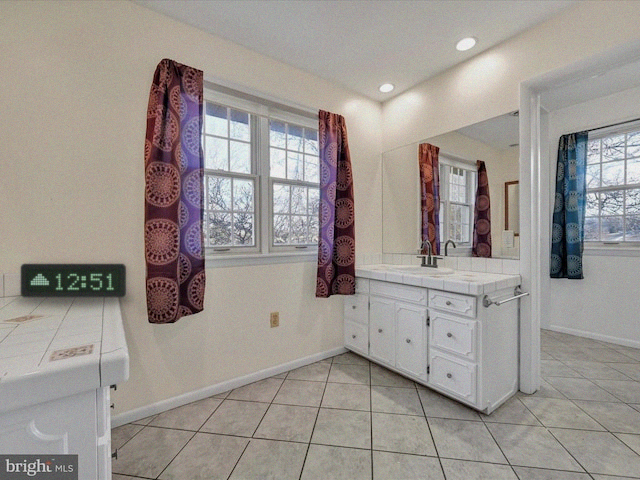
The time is 12h51
